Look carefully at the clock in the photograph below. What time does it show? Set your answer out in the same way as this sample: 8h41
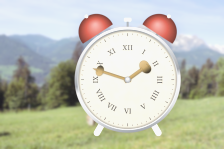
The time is 1h48
